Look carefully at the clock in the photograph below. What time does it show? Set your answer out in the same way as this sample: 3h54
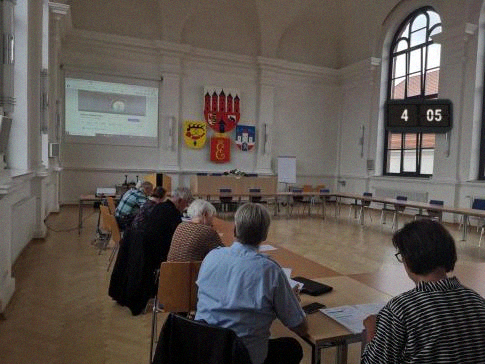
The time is 4h05
